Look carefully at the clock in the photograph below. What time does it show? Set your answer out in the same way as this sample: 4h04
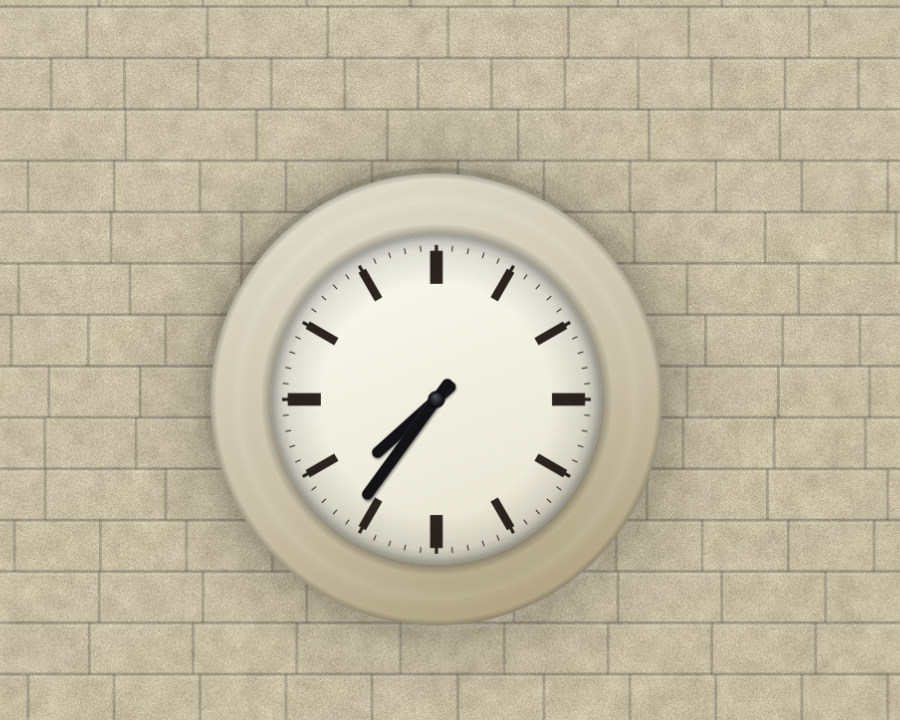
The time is 7h36
